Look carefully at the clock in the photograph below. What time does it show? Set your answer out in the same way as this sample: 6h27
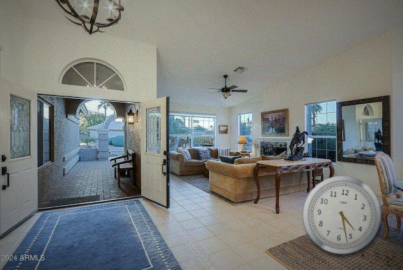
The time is 4h27
